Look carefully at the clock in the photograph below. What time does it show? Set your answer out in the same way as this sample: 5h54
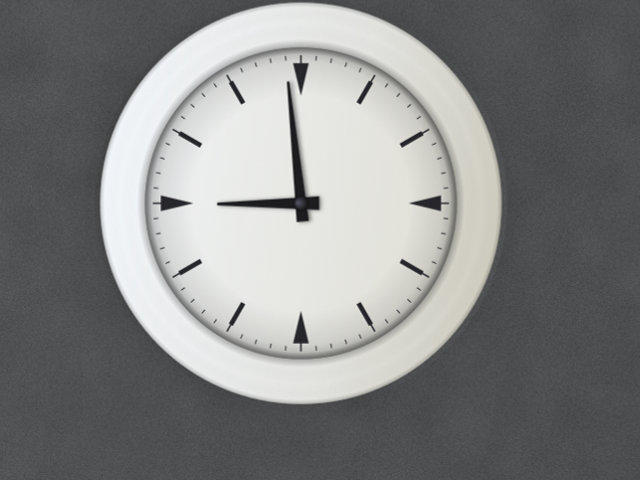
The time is 8h59
